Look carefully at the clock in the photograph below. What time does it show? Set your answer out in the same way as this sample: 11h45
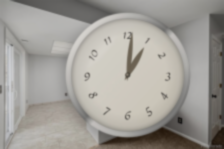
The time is 1h01
